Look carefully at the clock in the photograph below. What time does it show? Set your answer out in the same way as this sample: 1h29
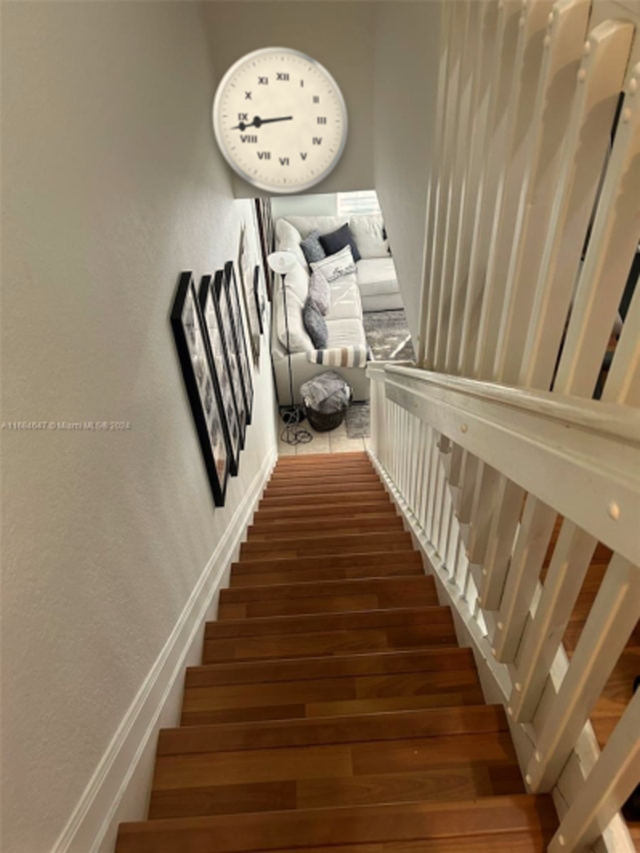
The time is 8h43
